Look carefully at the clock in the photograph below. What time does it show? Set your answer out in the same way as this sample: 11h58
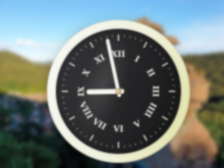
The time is 8h58
